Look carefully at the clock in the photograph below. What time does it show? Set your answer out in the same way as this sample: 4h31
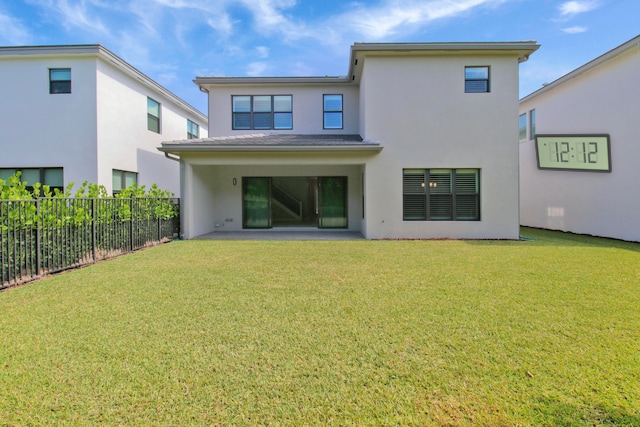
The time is 12h12
